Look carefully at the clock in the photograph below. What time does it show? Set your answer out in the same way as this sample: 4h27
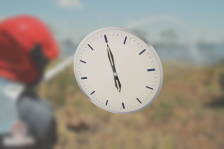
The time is 6h00
